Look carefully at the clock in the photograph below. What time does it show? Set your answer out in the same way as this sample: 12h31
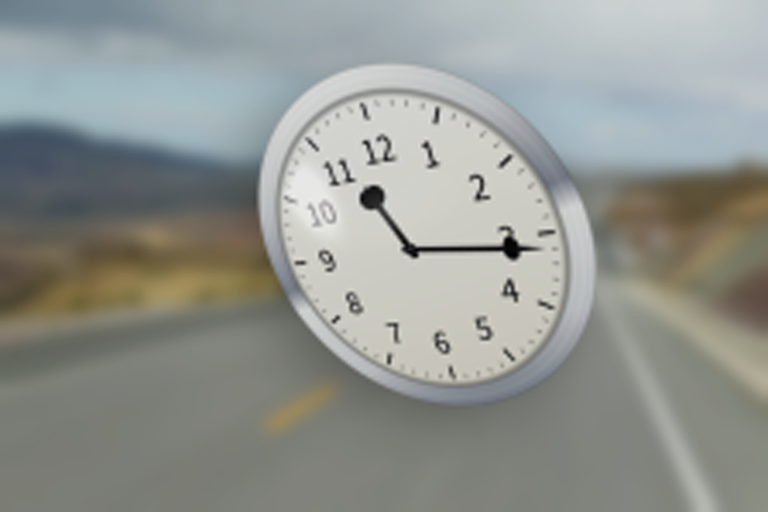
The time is 11h16
